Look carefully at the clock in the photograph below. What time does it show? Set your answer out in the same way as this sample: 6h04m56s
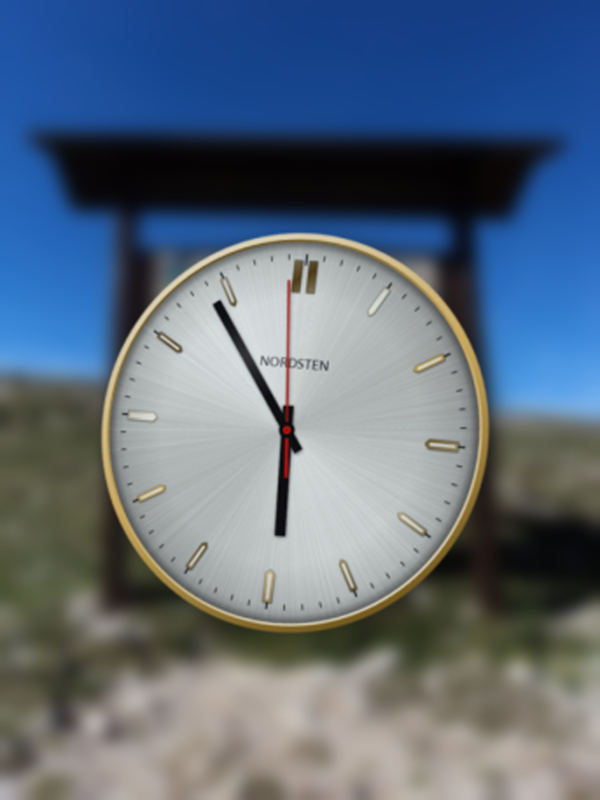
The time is 5h53m59s
